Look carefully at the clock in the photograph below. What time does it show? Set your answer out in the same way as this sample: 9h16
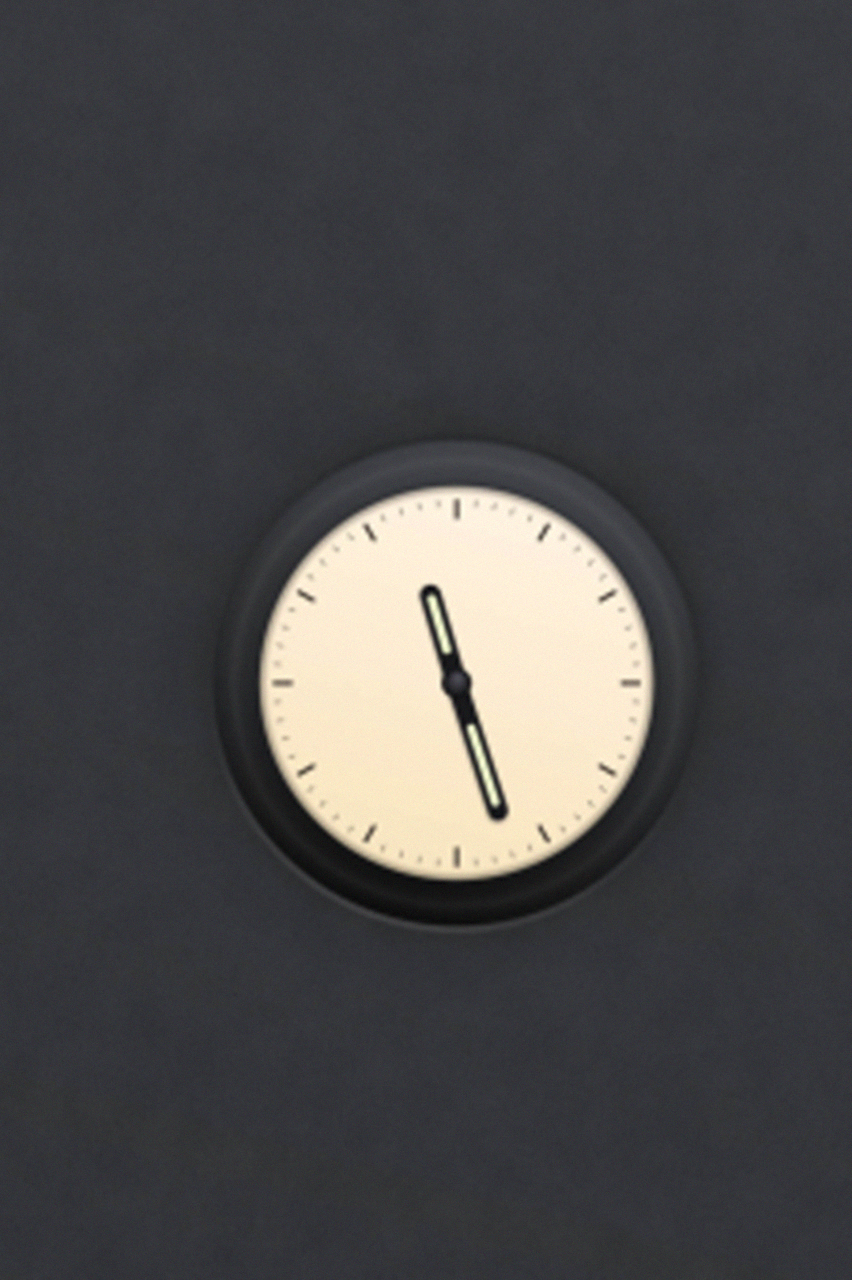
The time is 11h27
